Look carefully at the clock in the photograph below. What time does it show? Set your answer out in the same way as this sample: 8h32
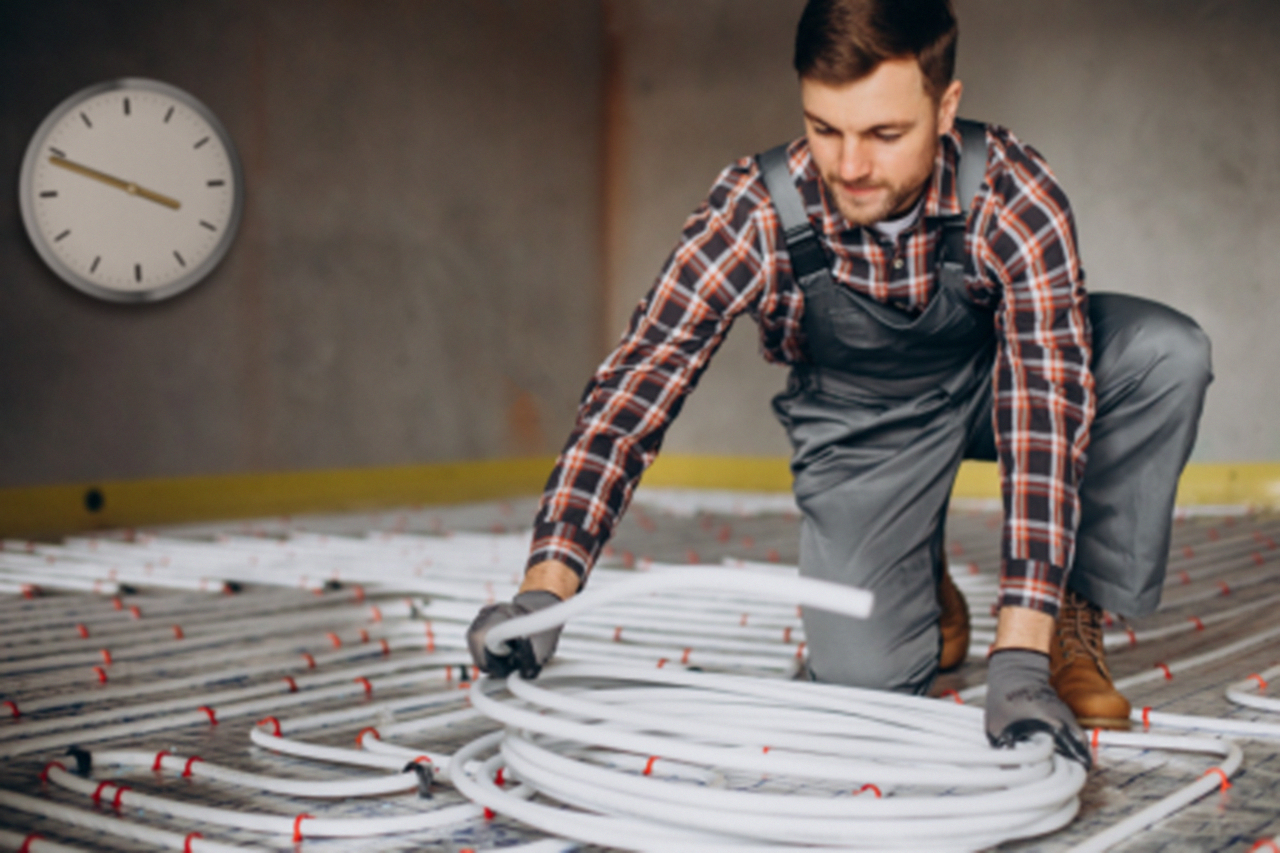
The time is 3h49
